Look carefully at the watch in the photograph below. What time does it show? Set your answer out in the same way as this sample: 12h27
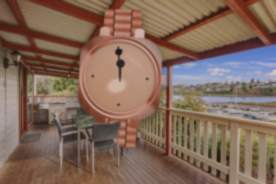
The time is 11h59
